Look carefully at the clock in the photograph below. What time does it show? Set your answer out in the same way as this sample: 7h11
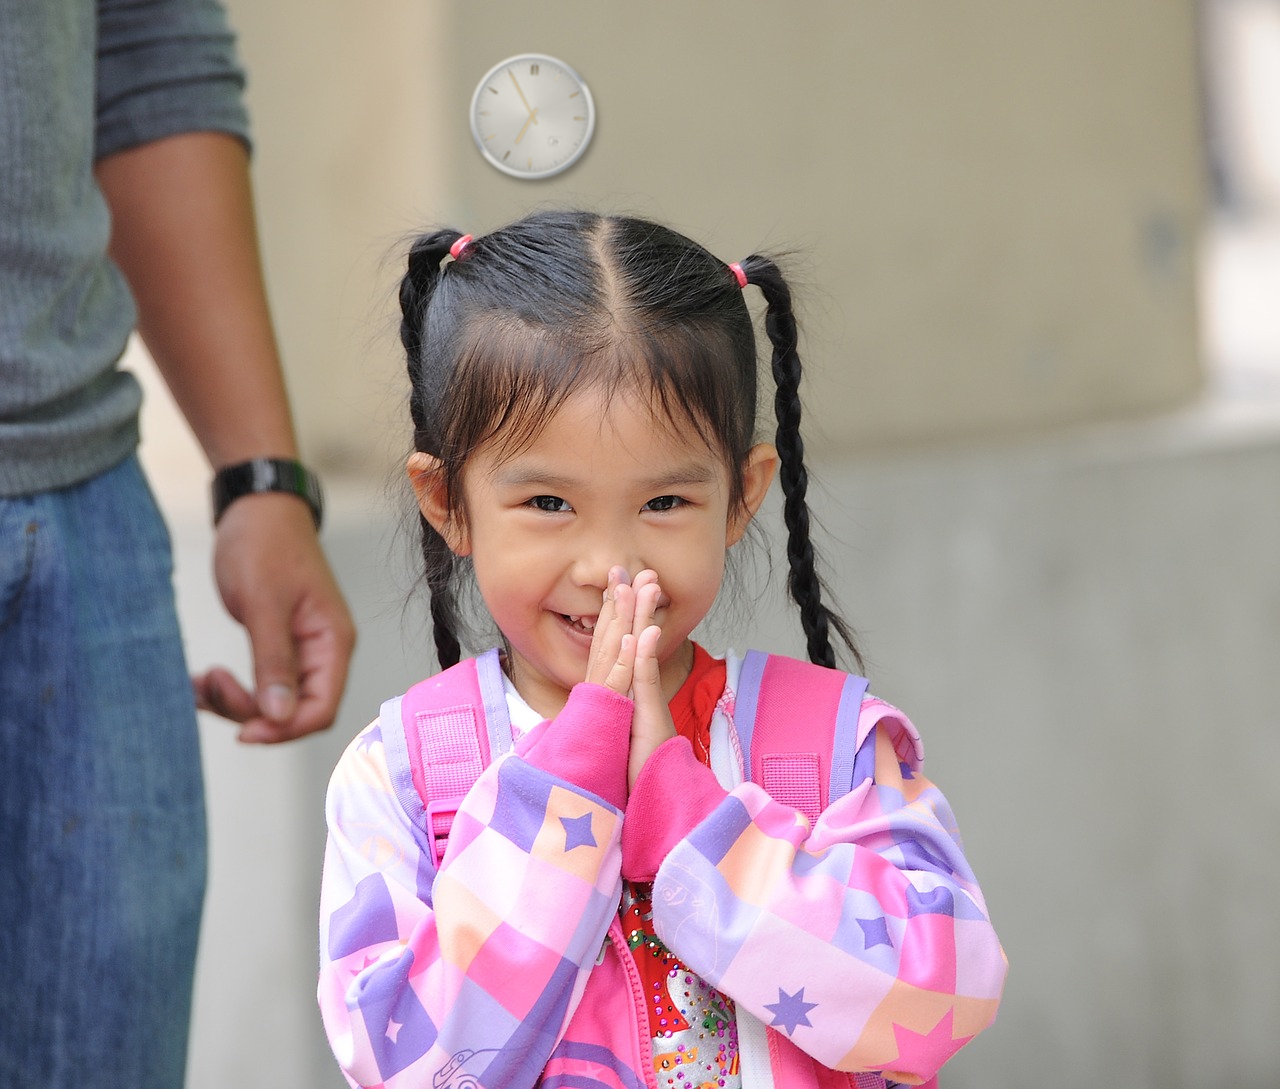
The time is 6h55
